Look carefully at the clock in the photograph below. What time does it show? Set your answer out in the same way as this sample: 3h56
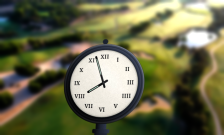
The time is 7h57
